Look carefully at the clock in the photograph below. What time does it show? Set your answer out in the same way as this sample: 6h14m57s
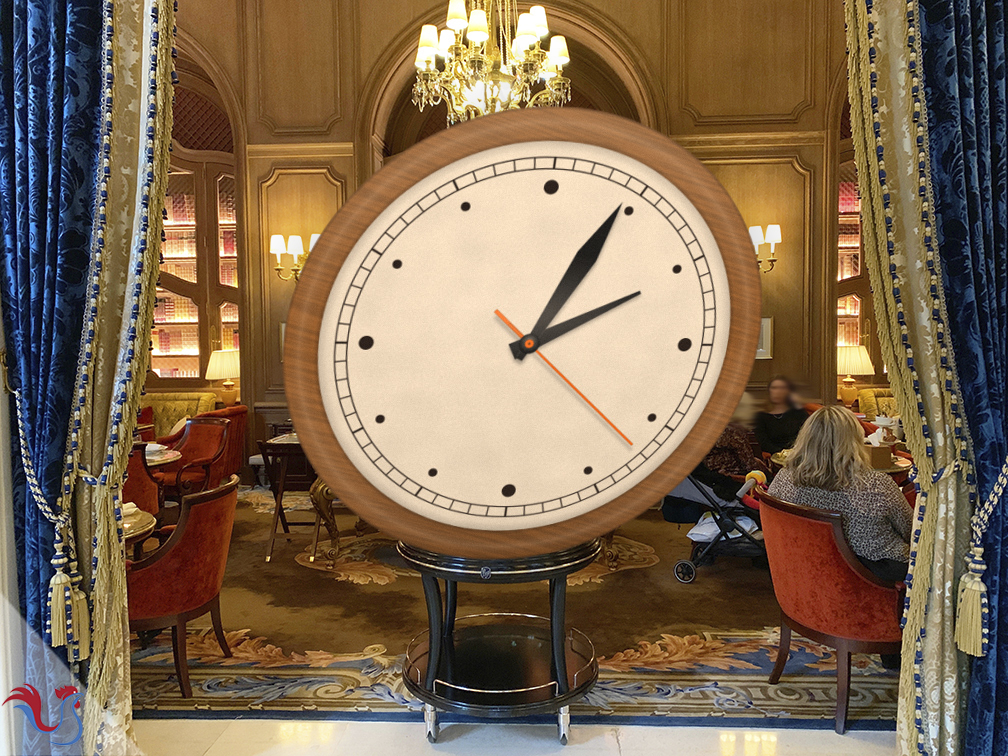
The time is 2h04m22s
